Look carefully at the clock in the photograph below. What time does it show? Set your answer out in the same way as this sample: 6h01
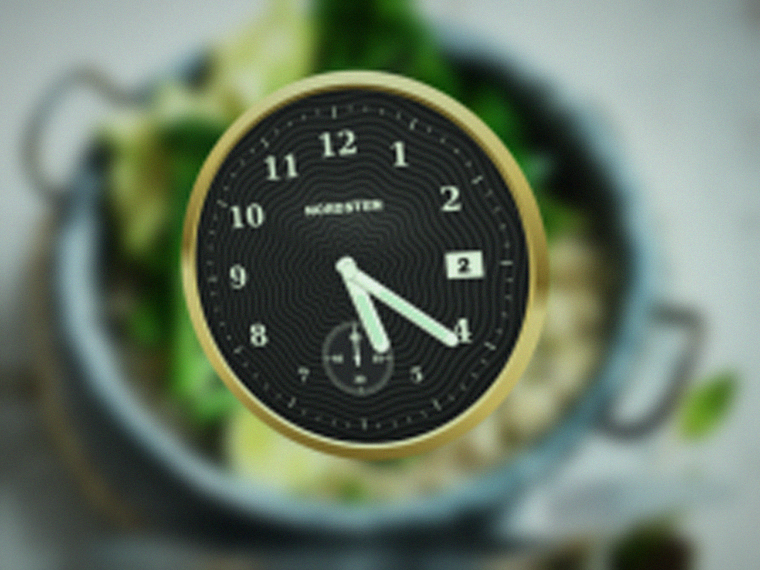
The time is 5h21
